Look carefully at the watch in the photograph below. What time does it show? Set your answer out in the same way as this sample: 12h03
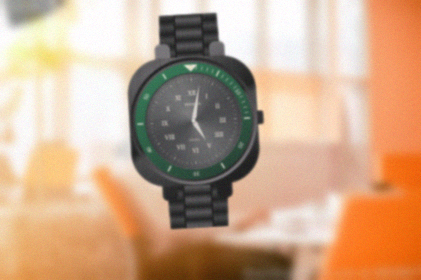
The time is 5h02
